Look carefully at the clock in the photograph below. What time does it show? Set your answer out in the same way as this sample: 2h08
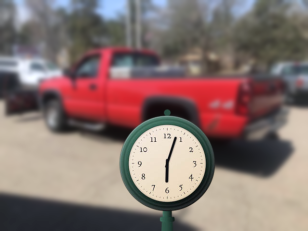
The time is 6h03
